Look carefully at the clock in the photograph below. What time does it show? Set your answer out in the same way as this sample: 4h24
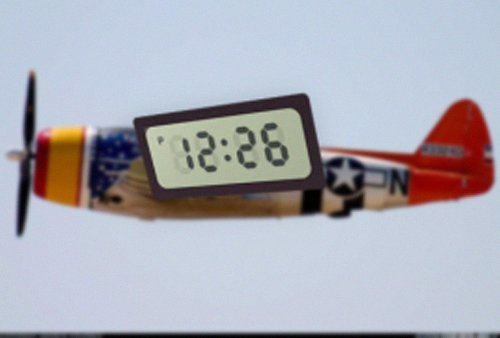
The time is 12h26
